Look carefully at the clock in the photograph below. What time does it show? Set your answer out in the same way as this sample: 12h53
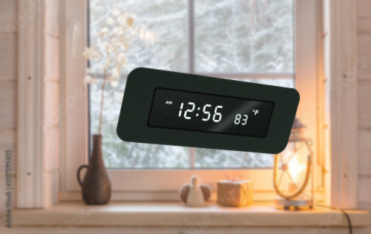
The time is 12h56
